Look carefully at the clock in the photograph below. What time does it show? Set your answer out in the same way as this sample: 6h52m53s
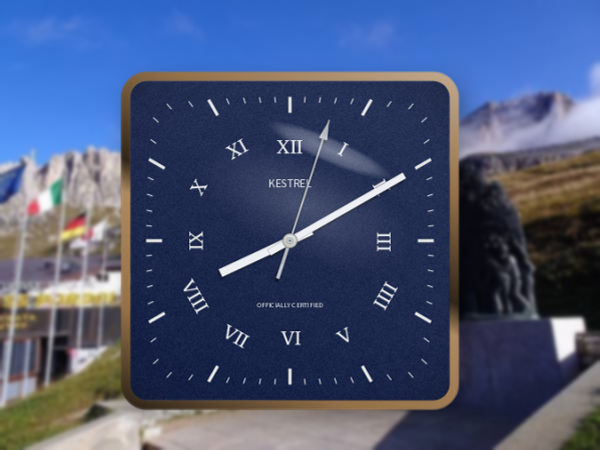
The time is 8h10m03s
